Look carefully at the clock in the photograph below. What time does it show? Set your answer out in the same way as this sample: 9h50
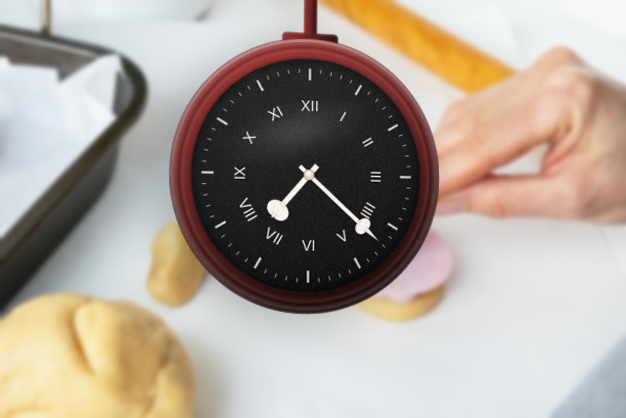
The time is 7h22
